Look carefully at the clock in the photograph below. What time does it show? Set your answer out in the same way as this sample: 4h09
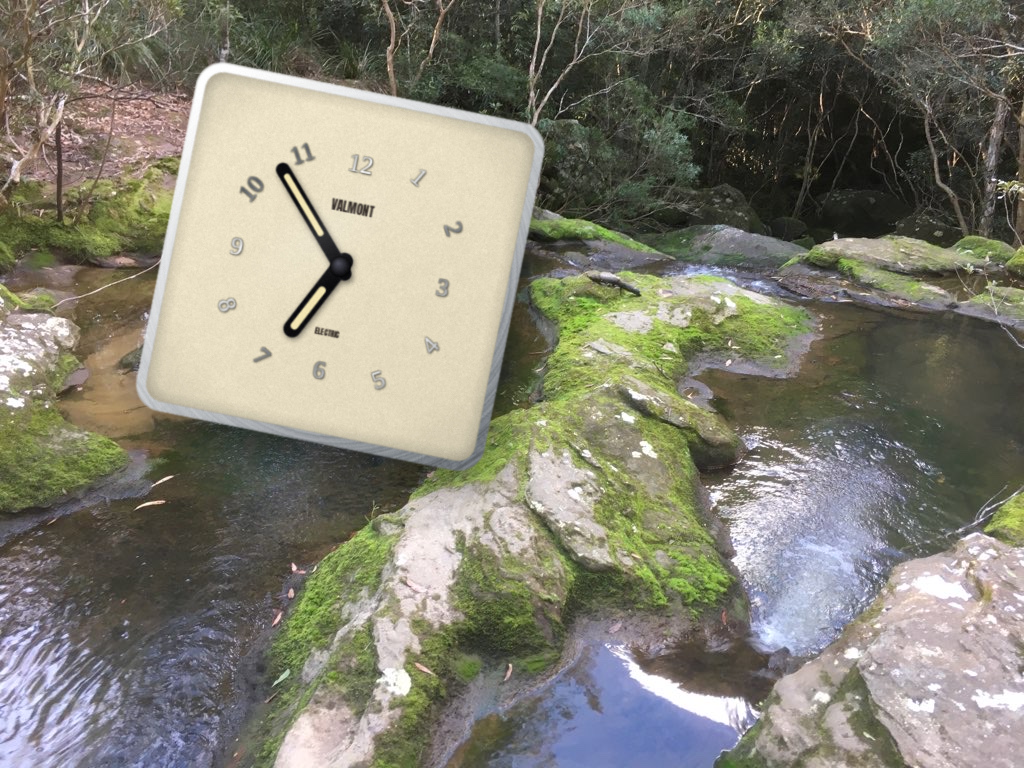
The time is 6h53
